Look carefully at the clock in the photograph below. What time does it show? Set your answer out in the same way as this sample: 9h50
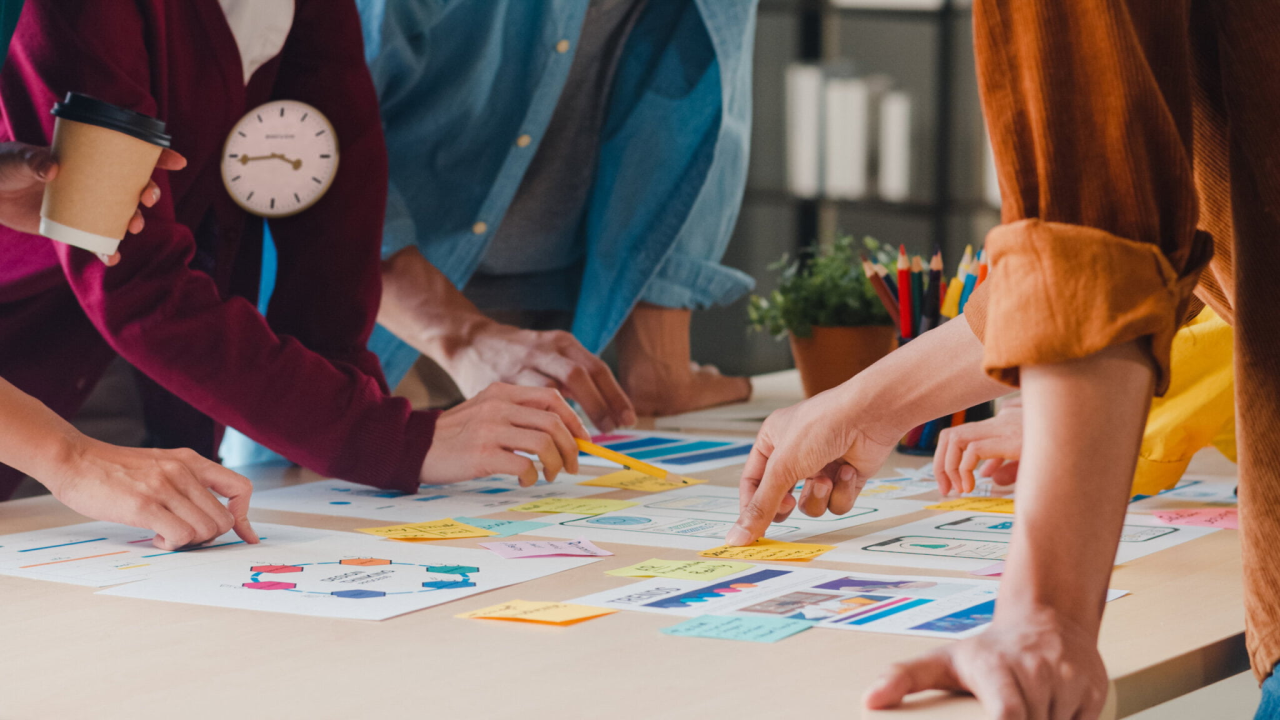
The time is 3h44
